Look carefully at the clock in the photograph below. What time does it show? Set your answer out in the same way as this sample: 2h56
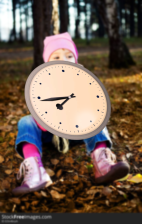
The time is 7h44
